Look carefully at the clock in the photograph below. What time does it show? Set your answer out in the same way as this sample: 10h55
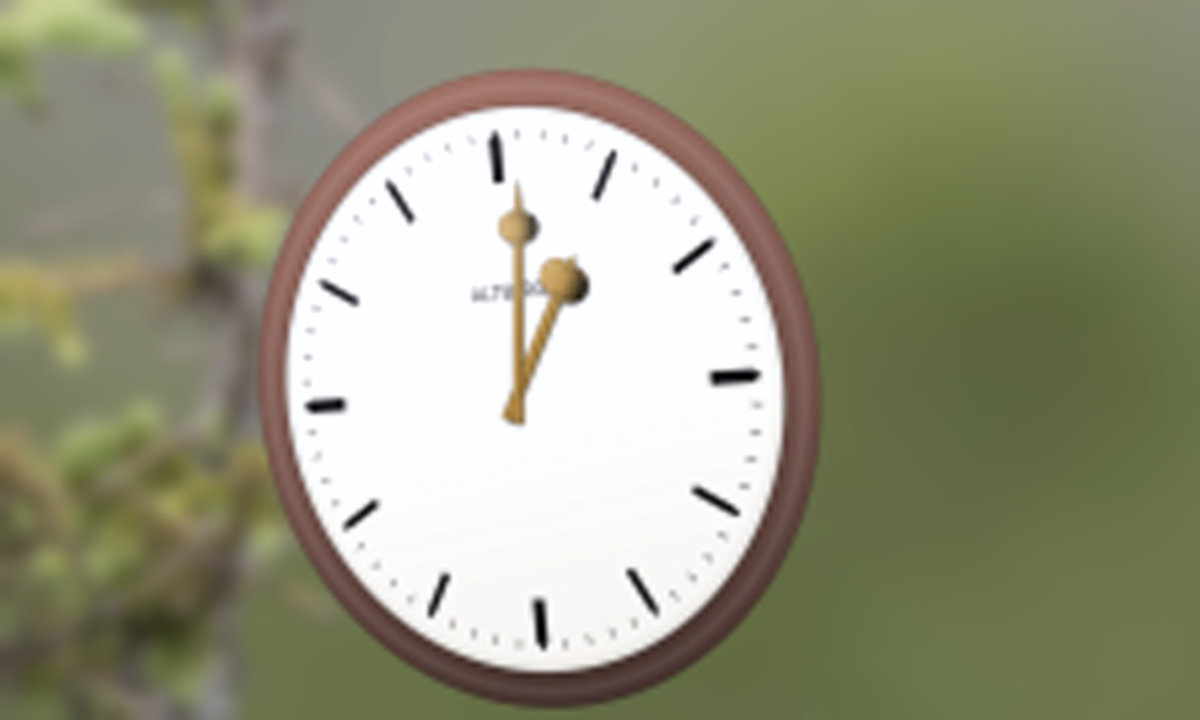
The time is 1h01
